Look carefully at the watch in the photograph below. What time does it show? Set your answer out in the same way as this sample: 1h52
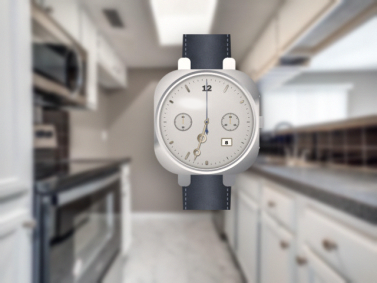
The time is 6h33
